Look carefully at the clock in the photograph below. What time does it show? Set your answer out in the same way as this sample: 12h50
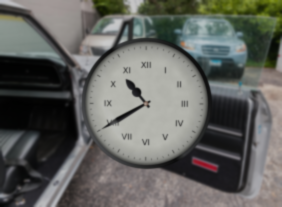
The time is 10h40
